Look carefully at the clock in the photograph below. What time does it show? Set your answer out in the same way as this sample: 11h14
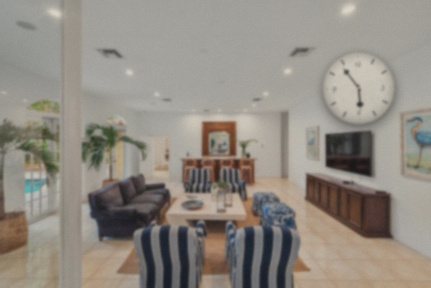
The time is 5h54
